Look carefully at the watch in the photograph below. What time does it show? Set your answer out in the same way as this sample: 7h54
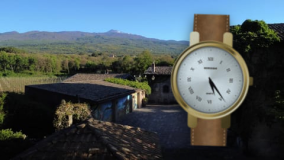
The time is 5h24
